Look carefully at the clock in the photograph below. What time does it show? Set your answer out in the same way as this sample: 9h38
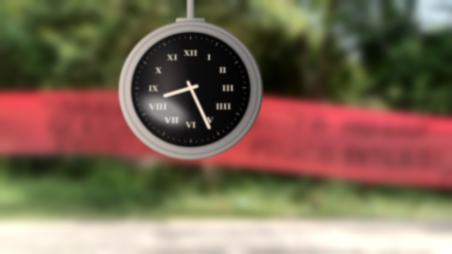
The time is 8h26
